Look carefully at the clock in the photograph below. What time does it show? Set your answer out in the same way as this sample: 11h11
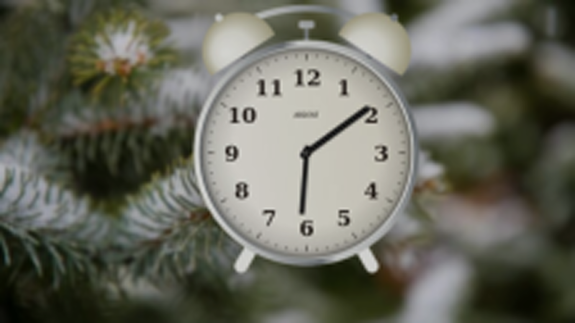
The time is 6h09
